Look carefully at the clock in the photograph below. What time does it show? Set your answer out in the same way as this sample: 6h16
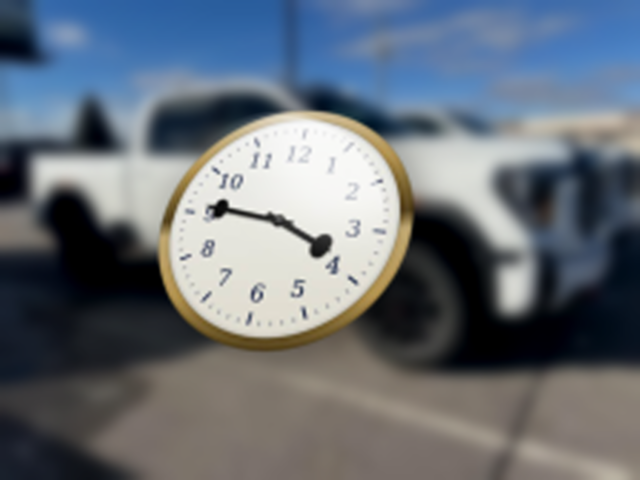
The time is 3h46
